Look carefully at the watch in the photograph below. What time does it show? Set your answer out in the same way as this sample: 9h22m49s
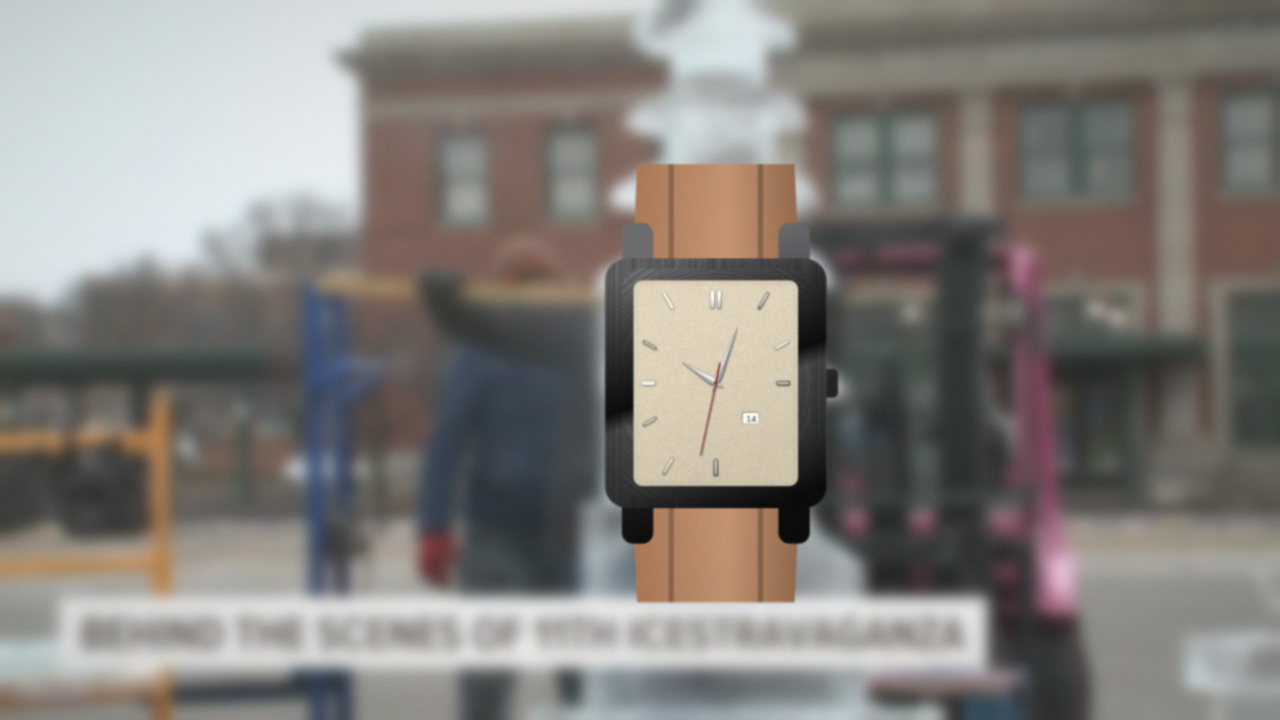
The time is 10h03m32s
